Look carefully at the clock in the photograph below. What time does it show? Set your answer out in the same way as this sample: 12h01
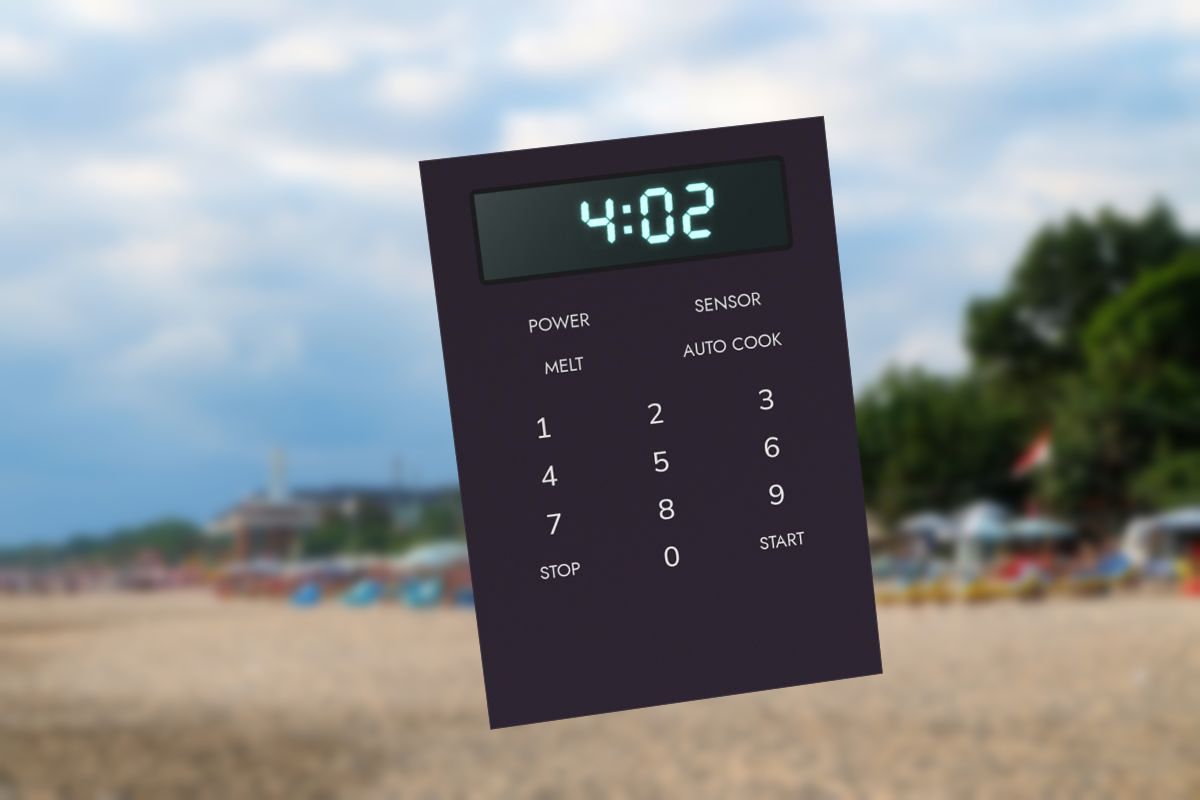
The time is 4h02
